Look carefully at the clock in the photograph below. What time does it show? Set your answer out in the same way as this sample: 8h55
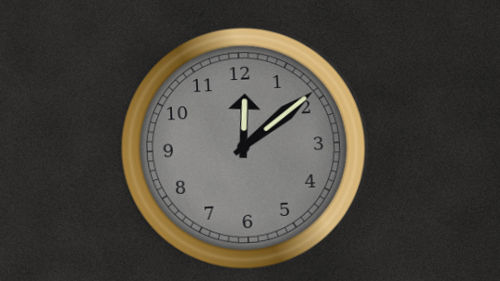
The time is 12h09
